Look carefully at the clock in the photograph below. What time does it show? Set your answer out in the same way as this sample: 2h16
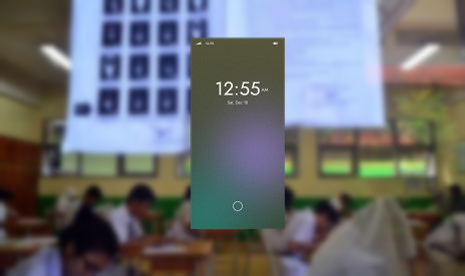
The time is 12h55
